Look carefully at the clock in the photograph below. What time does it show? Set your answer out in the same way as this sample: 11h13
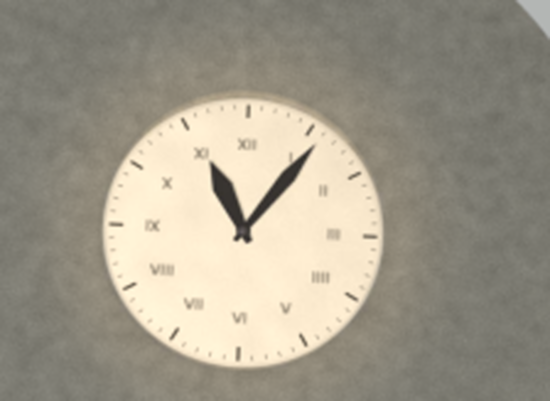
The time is 11h06
